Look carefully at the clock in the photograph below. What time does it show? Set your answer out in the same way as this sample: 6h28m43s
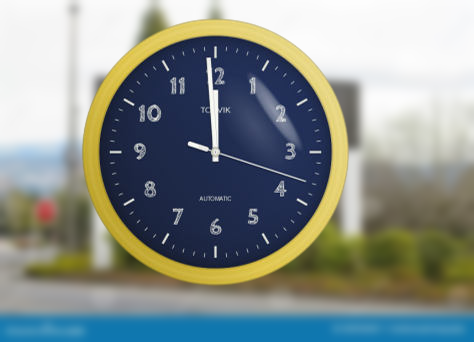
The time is 11h59m18s
